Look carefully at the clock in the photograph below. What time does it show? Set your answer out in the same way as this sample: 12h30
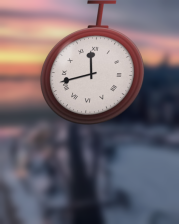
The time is 11h42
